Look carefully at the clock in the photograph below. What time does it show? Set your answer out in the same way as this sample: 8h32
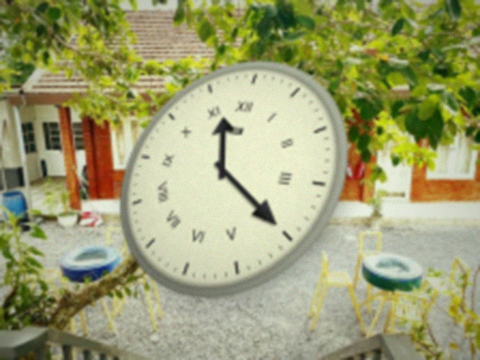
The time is 11h20
